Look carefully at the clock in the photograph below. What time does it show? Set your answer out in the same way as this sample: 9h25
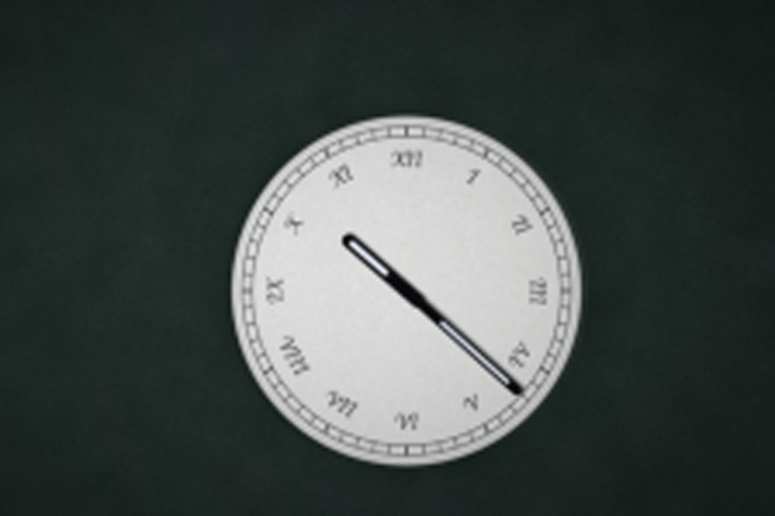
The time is 10h22
